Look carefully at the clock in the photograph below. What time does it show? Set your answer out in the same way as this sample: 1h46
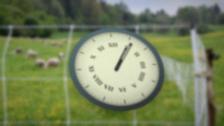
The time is 1h06
